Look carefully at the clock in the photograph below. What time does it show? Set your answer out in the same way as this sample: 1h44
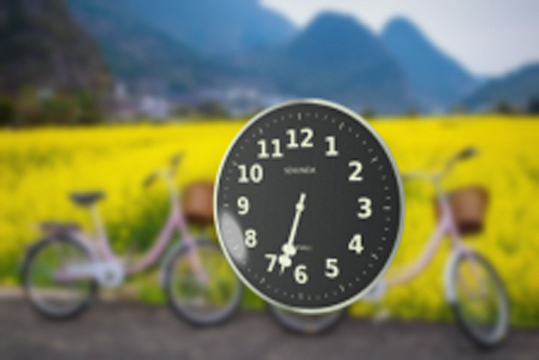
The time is 6h33
